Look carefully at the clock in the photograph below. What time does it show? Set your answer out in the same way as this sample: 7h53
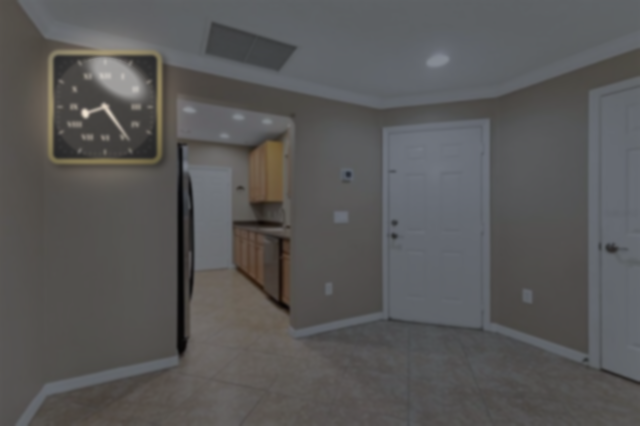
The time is 8h24
